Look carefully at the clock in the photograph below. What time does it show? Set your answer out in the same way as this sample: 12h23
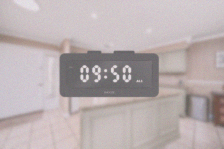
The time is 9h50
